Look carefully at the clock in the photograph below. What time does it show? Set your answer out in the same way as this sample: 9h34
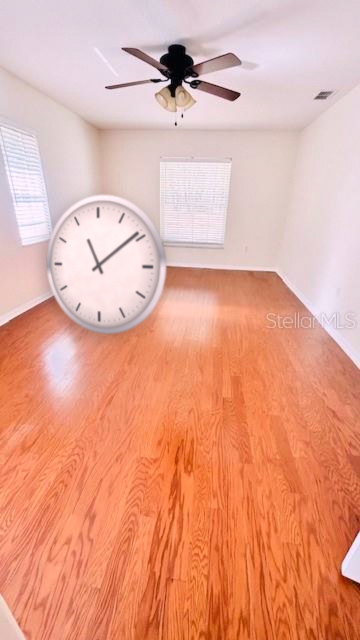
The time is 11h09
